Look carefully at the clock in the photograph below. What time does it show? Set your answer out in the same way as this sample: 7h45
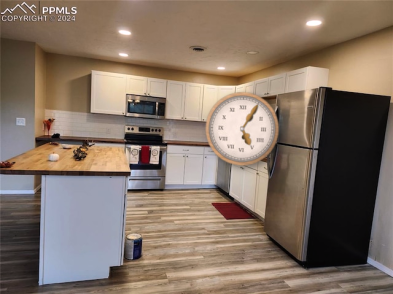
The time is 5h05
